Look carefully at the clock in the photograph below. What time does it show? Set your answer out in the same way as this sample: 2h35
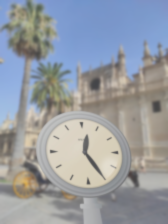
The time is 12h25
